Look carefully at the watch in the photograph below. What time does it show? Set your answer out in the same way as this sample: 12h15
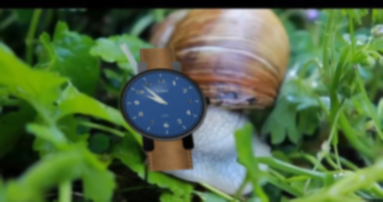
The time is 9h53
